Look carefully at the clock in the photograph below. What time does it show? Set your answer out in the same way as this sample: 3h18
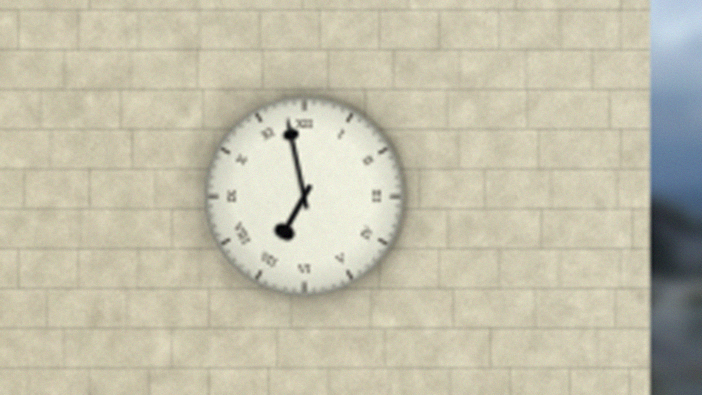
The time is 6h58
